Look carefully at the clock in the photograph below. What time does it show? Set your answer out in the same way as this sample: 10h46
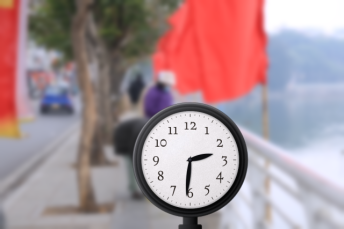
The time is 2h31
